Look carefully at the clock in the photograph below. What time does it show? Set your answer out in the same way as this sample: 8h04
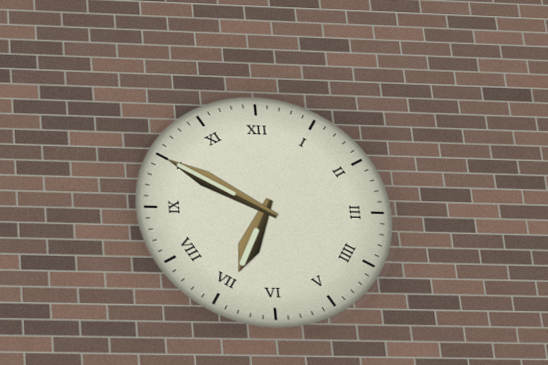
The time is 6h50
